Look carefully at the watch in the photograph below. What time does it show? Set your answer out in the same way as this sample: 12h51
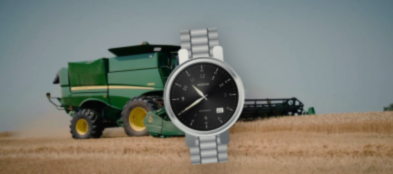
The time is 10h40
